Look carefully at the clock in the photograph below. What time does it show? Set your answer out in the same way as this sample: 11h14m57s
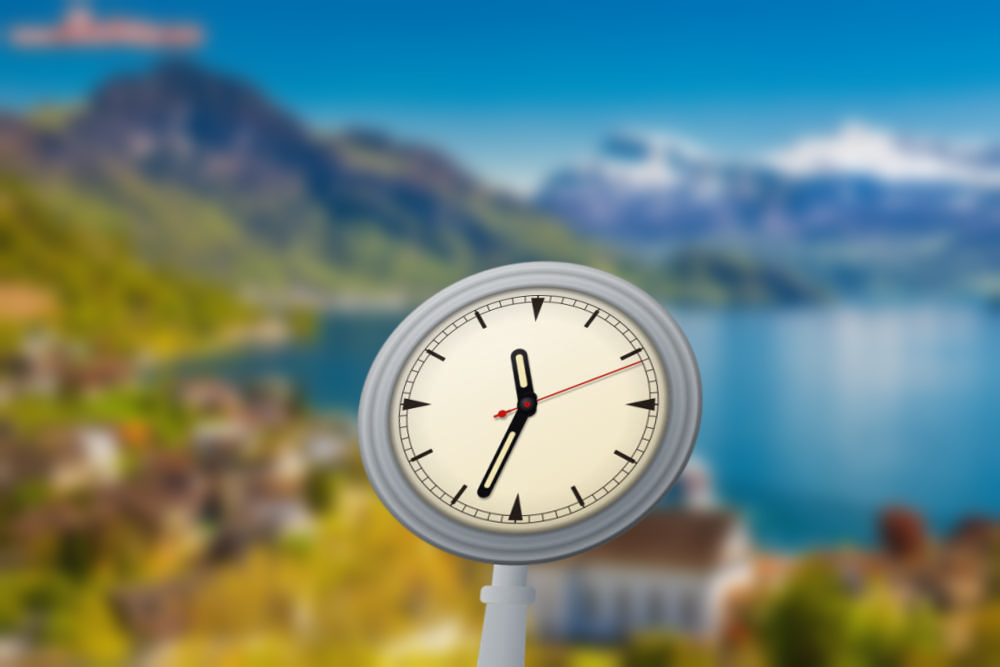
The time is 11h33m11s
